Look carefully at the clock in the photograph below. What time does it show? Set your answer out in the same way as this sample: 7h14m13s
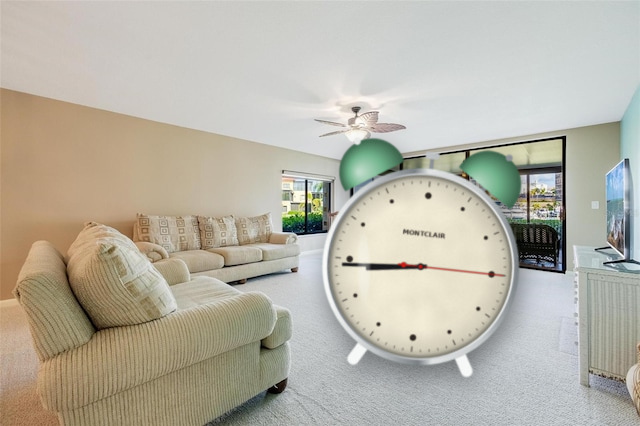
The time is 8h44m15s
